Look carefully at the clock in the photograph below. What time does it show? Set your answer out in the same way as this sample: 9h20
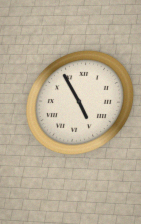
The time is 4h54
